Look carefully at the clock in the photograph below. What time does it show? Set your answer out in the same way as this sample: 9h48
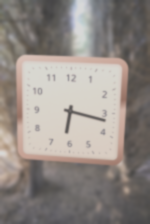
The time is 6h17
